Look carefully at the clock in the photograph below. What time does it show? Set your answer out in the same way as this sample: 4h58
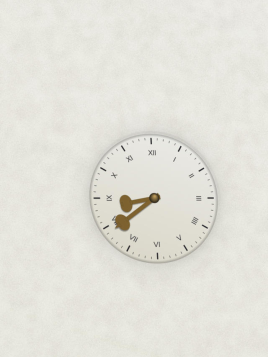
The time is 8h39
